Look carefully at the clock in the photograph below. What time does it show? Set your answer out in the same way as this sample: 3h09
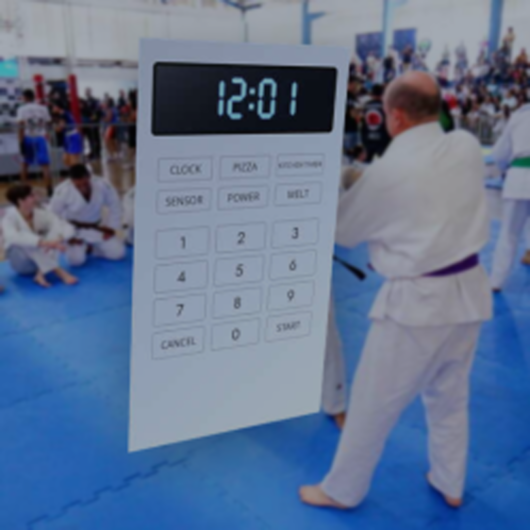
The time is 12h01
